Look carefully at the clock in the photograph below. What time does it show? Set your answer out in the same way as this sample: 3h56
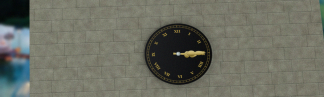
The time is 3h15
